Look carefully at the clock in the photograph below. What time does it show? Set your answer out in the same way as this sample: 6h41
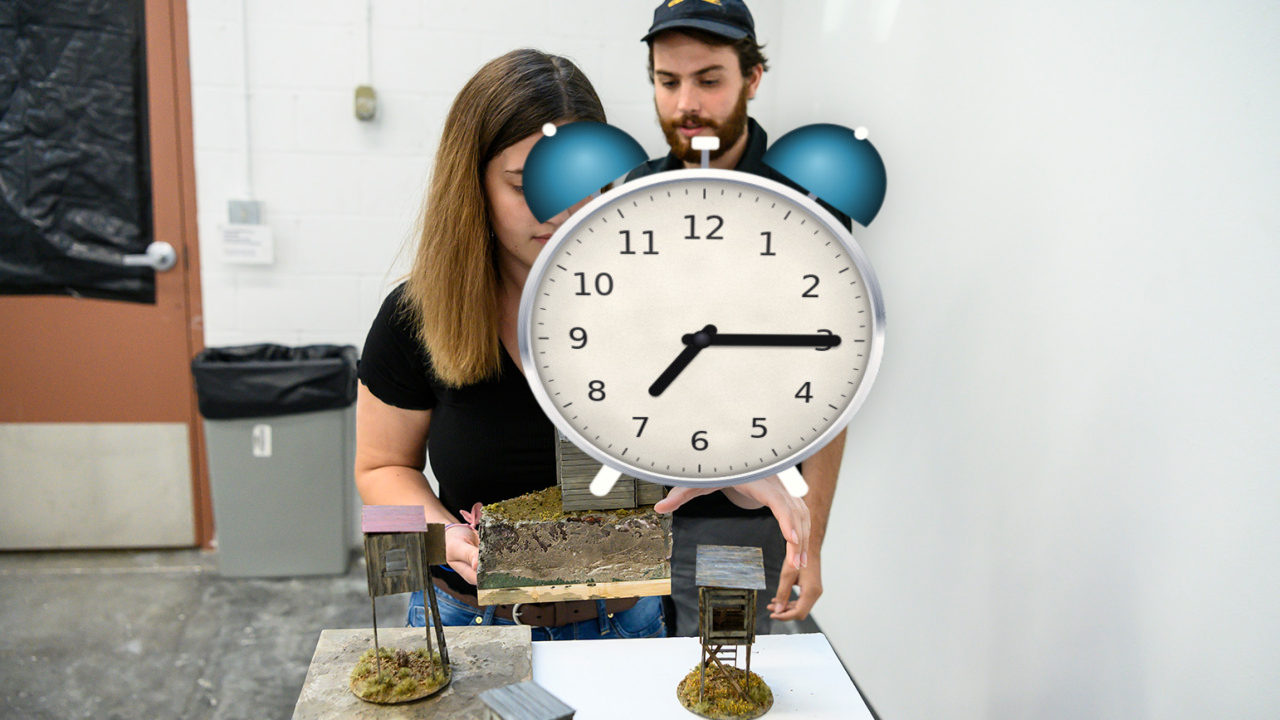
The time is 7h15
